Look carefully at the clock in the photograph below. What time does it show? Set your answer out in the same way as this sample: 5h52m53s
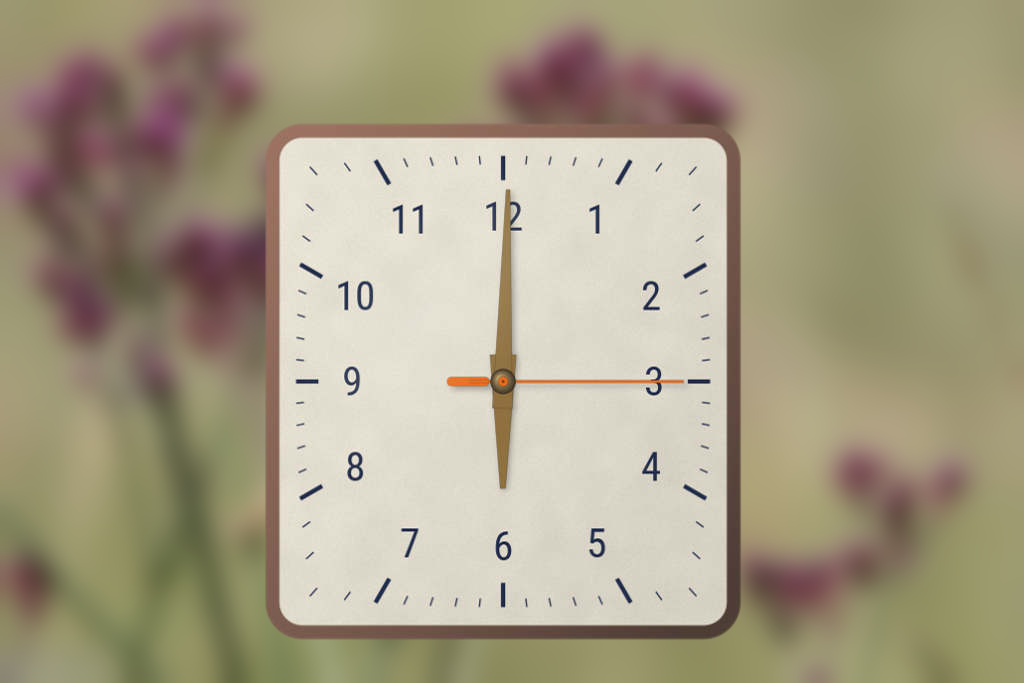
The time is 6h00m15s
